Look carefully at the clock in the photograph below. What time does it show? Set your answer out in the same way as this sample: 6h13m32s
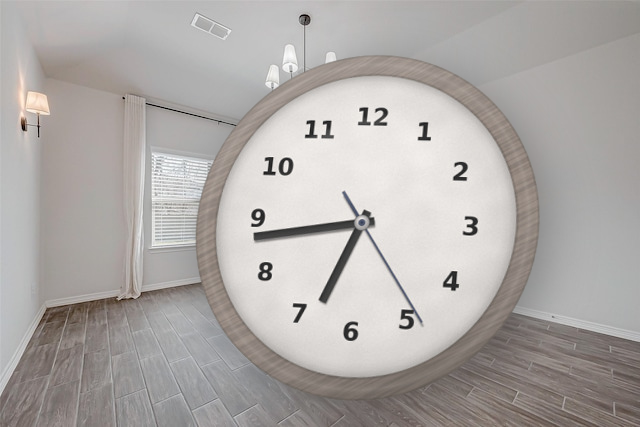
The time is 6h43m24s
